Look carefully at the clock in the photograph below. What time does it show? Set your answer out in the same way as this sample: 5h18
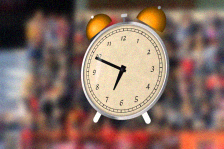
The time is 6h49
